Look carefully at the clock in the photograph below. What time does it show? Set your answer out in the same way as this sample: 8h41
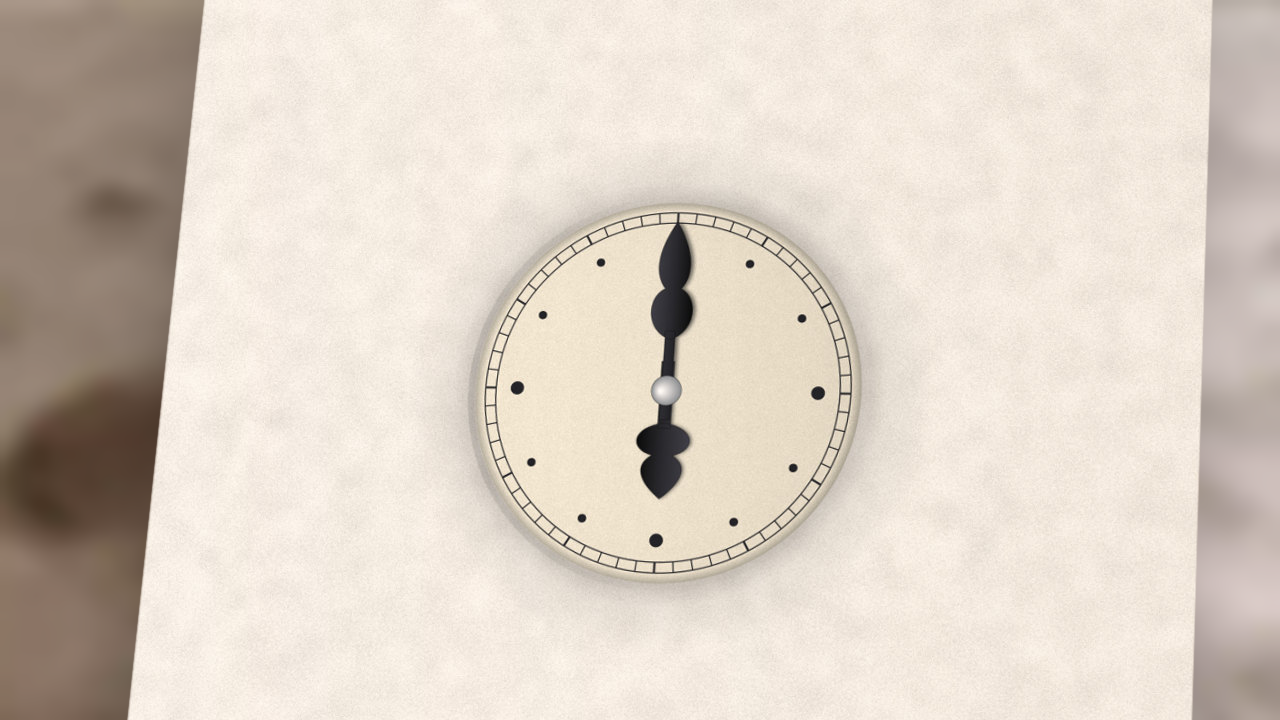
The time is 6h00
